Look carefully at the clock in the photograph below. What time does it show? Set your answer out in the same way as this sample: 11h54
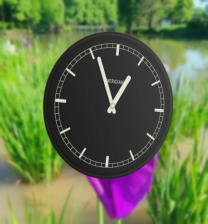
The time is 12h56
